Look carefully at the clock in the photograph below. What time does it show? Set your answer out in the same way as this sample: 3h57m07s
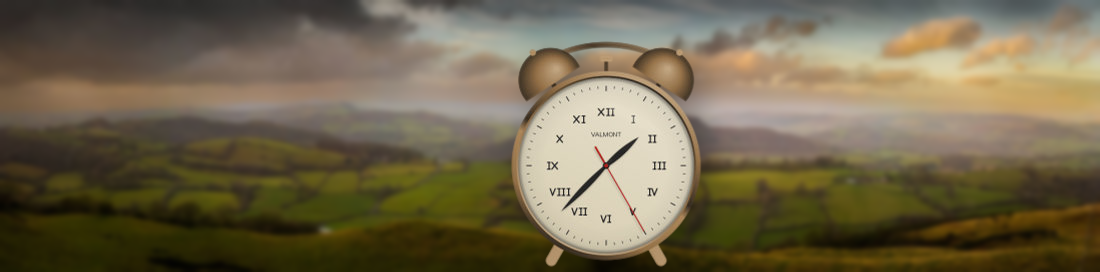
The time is 1h37m25s
